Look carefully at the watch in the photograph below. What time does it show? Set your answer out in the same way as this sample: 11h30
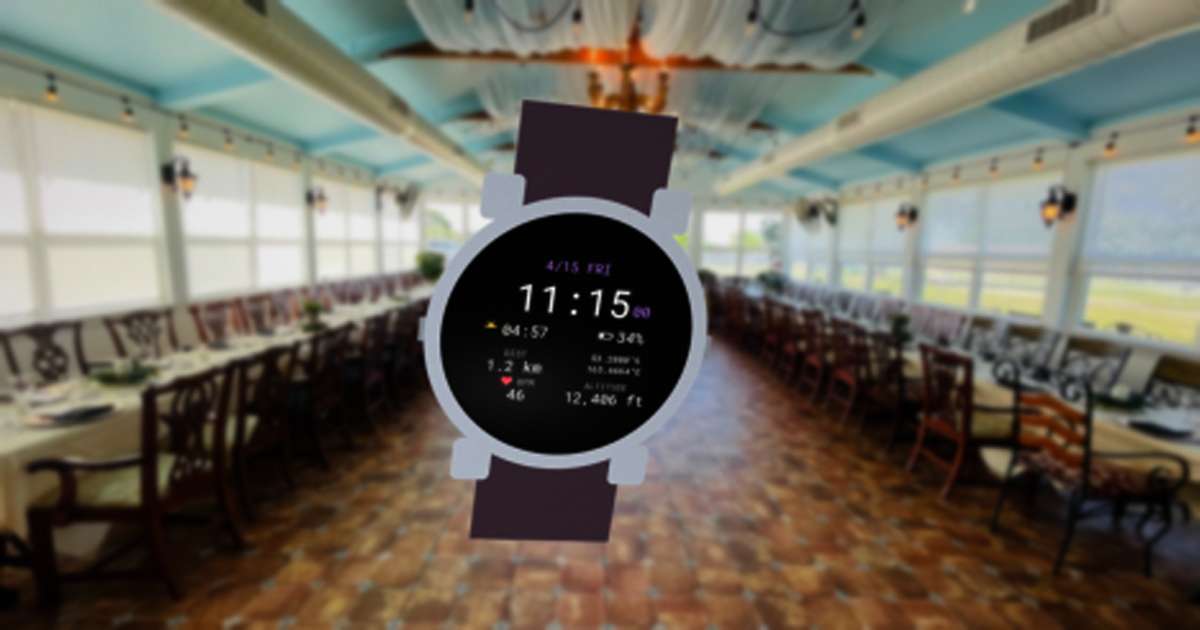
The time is 11h15
